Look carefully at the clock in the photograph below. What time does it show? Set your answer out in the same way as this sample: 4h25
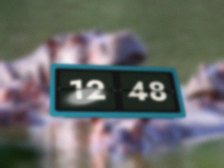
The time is 12h48
